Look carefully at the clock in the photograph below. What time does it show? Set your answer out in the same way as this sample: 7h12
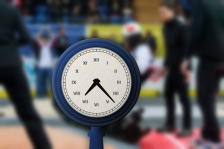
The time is 7h23
